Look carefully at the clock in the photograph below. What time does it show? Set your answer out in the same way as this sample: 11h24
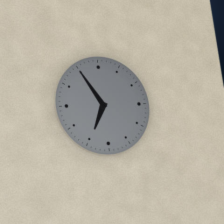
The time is 6h55
